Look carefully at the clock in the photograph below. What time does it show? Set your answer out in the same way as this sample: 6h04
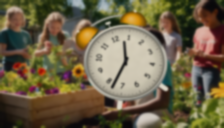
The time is 12h38
